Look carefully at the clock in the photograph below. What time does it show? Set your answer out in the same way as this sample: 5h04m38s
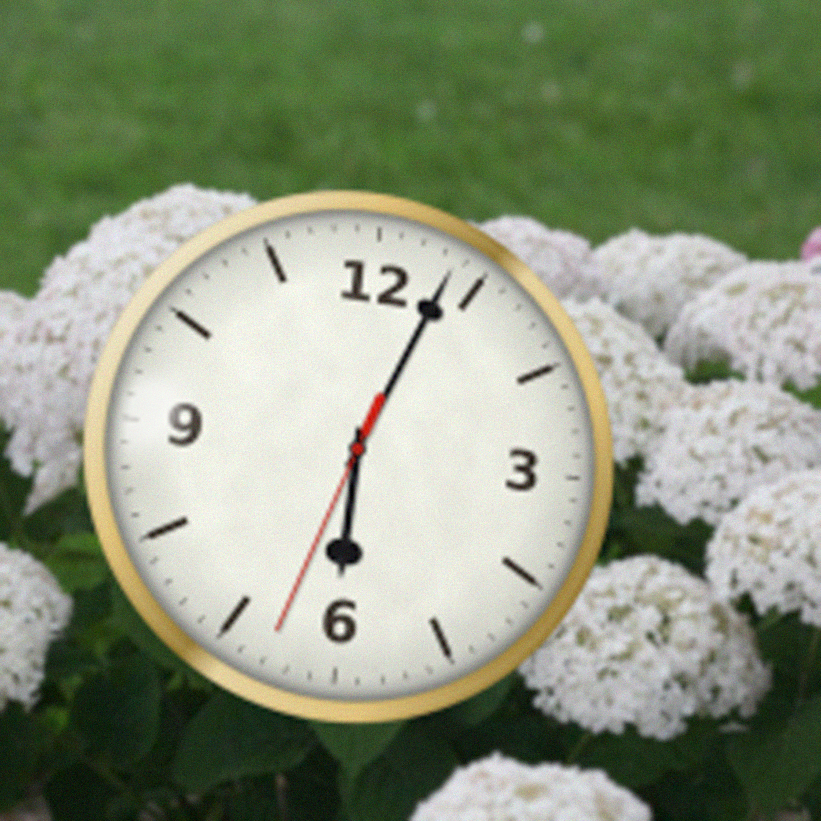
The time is 6h03m33s
